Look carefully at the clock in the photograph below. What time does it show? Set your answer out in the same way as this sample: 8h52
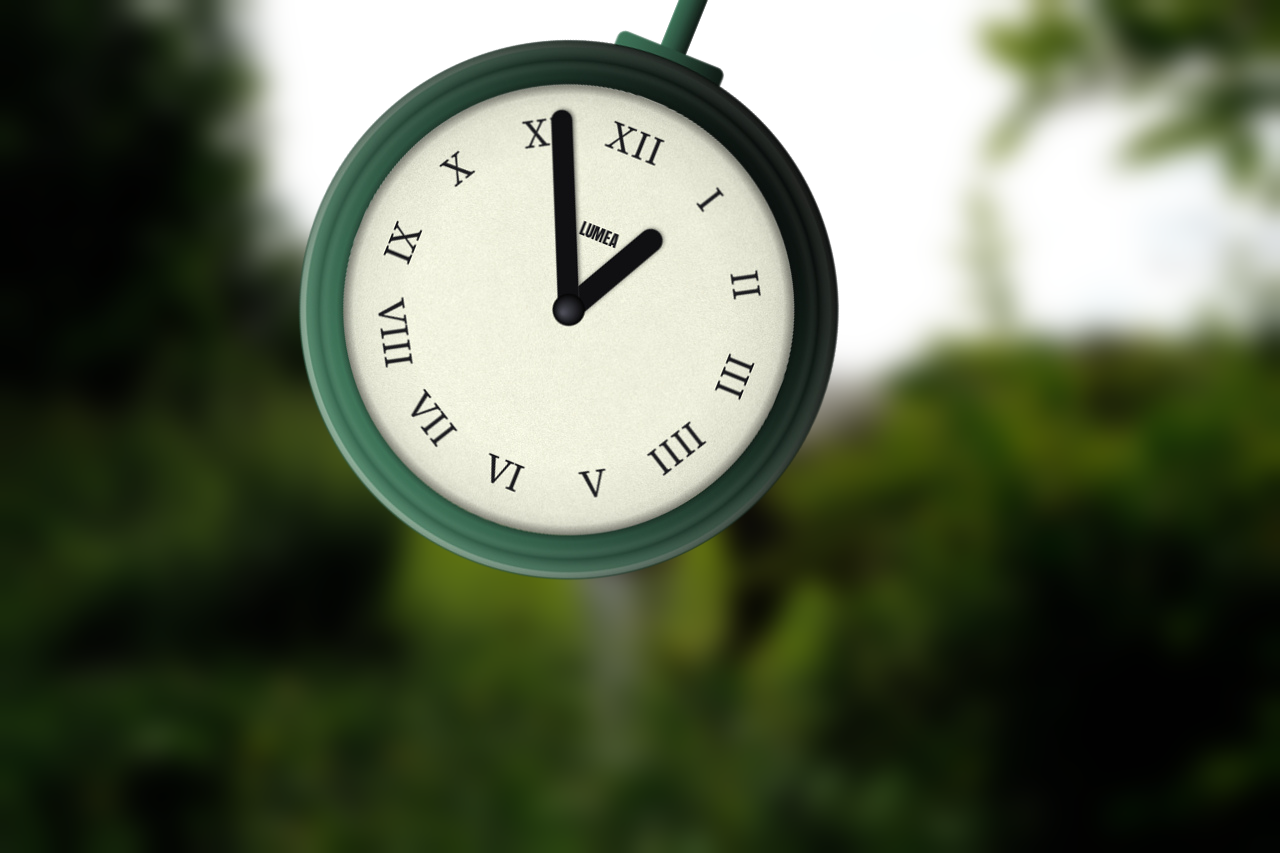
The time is 12h56
